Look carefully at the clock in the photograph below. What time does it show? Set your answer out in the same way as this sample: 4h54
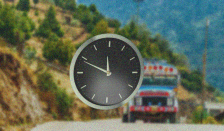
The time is 11h49
